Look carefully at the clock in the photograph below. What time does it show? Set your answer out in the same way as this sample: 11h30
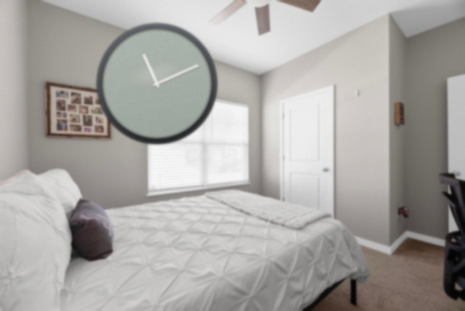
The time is 11h11
